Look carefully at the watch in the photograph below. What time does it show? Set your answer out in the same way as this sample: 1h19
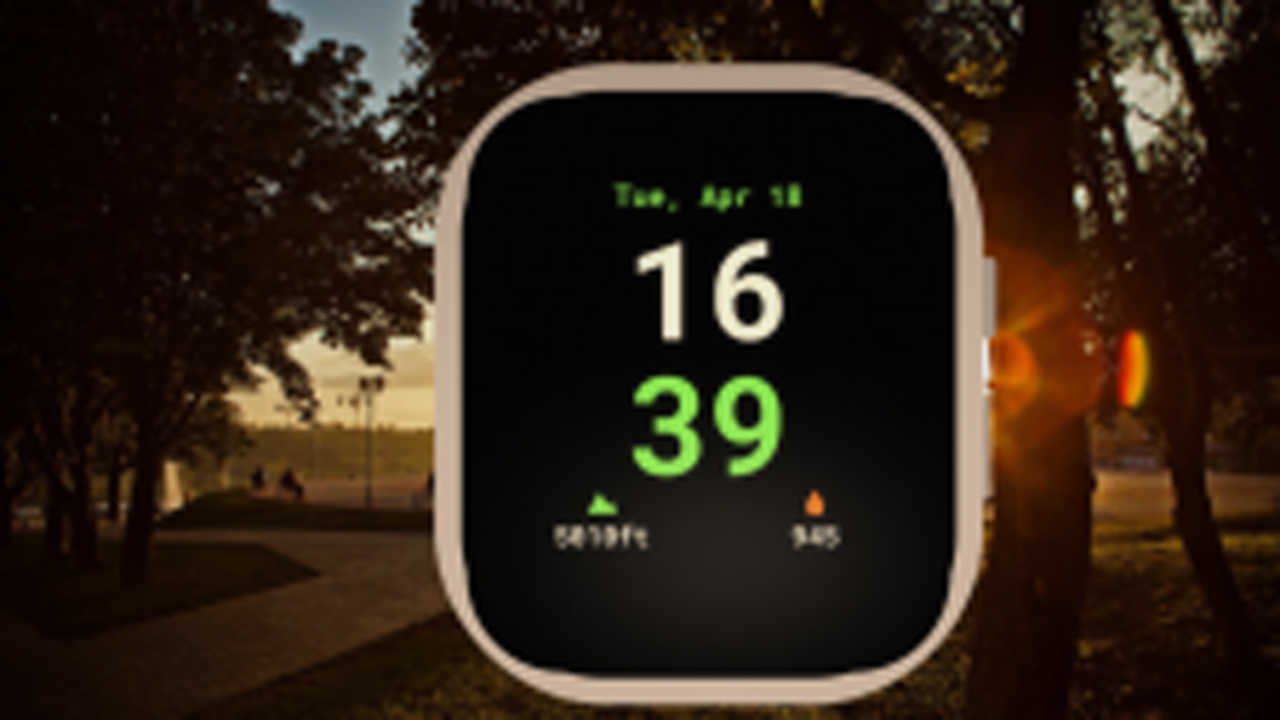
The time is 16h39
